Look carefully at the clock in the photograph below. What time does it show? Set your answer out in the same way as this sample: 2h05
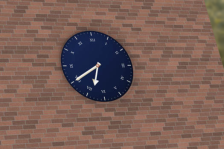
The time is 6h40
